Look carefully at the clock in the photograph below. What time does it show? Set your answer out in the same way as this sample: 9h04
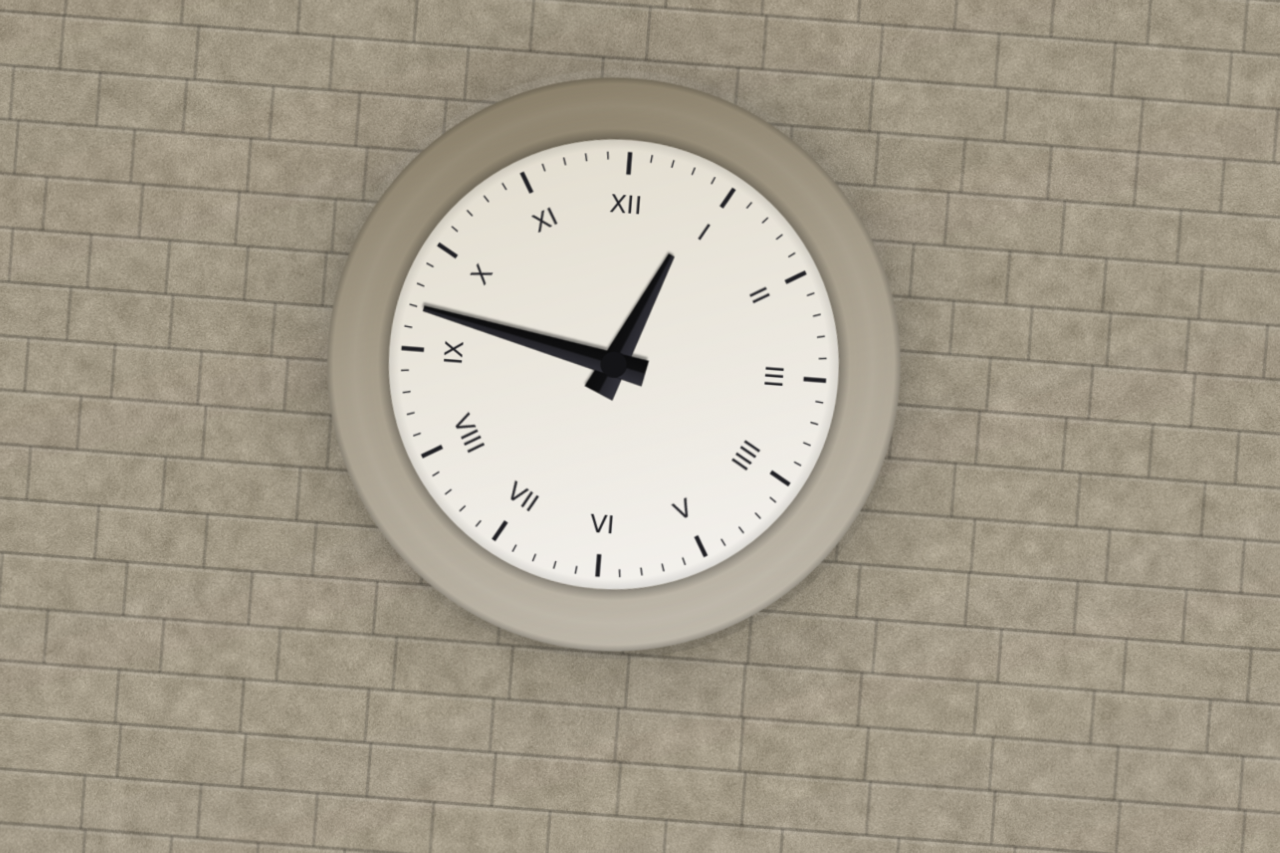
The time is 12h47
